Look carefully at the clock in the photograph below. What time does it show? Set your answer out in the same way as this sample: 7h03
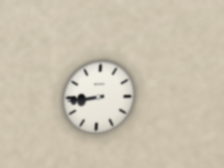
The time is 8h44
